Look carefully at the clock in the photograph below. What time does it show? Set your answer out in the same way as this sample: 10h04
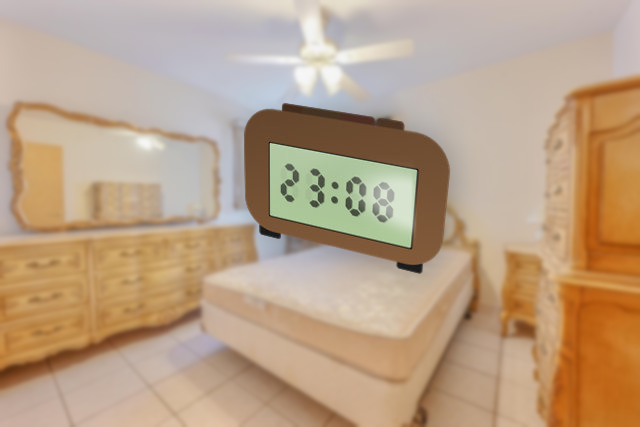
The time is 23h08
